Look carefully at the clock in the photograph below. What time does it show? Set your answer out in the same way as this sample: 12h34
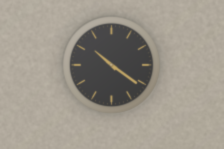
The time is 10h21
